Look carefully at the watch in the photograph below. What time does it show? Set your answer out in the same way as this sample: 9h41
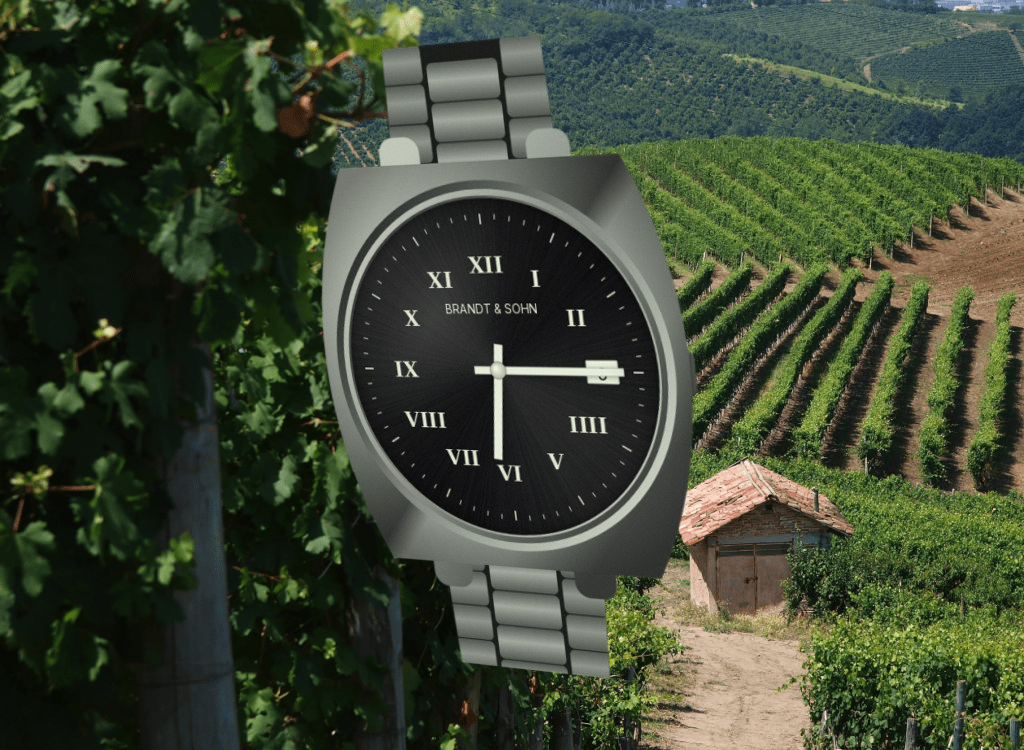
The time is 6h15
